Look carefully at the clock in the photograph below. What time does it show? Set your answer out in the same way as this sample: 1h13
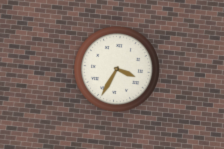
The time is 3h34
